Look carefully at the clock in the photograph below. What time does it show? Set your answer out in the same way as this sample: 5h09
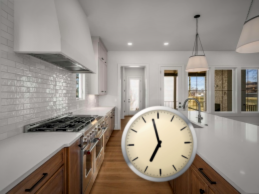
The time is 6h58
